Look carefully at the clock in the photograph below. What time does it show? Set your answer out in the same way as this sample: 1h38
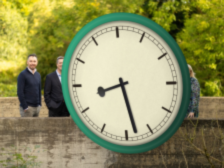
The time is 8h28
